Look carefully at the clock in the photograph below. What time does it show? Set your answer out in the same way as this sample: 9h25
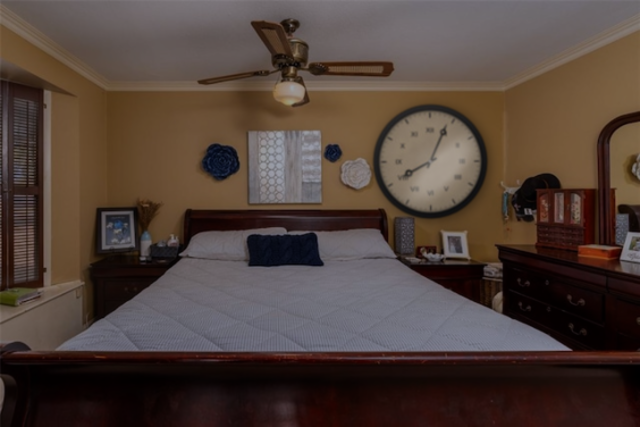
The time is 8h04
